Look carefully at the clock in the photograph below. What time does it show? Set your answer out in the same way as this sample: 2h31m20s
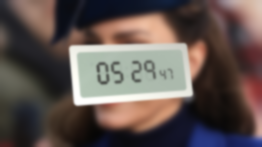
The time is 5h29m47s
